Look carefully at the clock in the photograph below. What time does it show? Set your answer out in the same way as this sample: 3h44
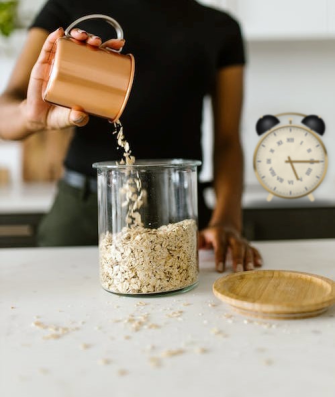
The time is 5h15
